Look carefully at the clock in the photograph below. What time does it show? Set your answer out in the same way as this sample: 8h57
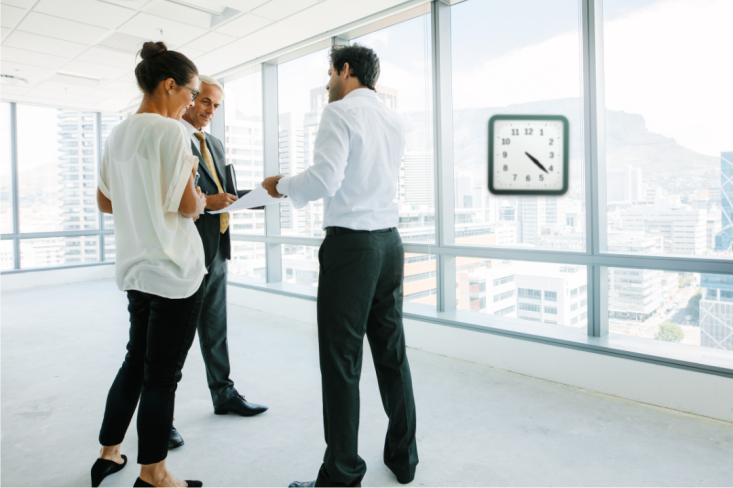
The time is 4h22
